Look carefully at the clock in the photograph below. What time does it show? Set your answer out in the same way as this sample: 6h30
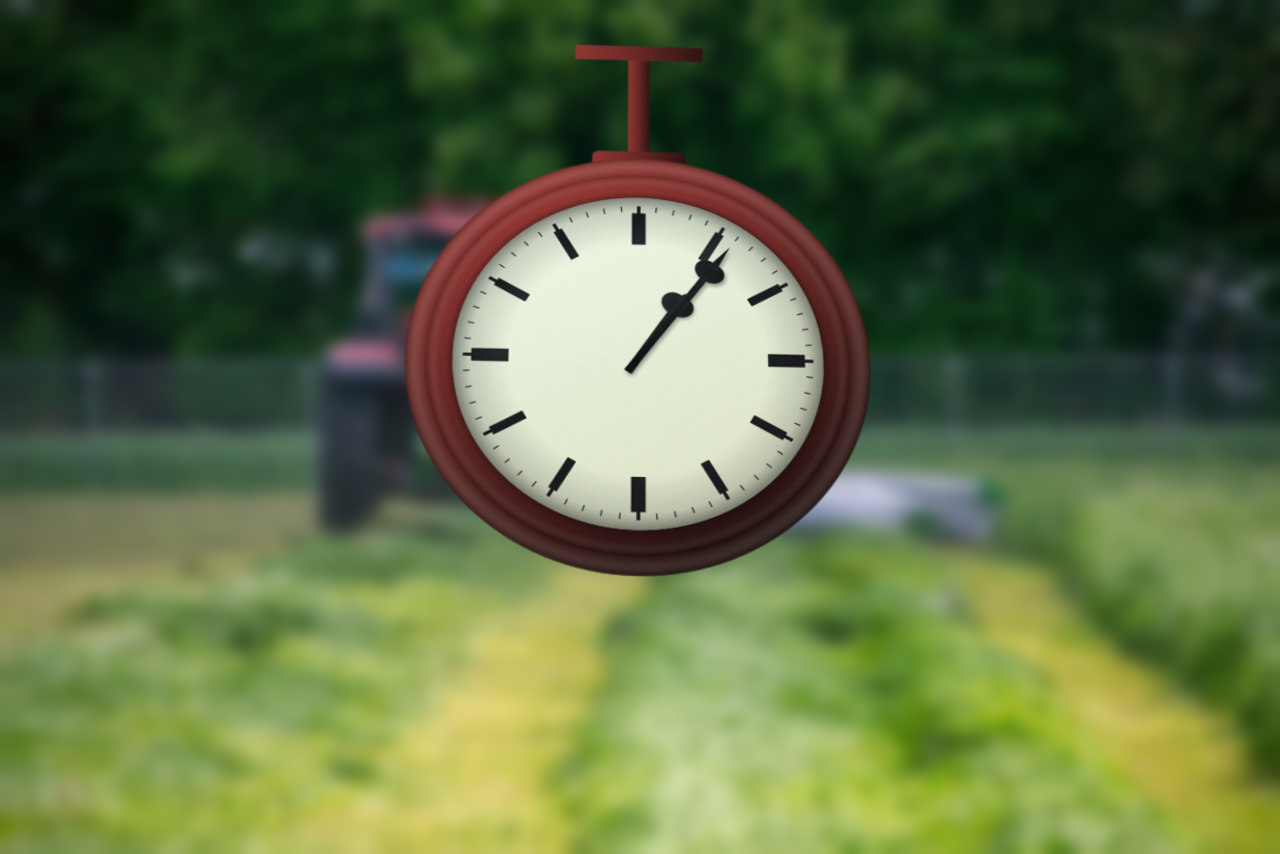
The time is 1h06
